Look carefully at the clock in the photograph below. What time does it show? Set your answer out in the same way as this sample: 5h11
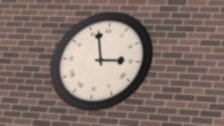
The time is 2h57
